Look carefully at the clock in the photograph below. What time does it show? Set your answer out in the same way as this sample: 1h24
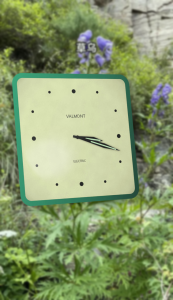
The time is 3h18
